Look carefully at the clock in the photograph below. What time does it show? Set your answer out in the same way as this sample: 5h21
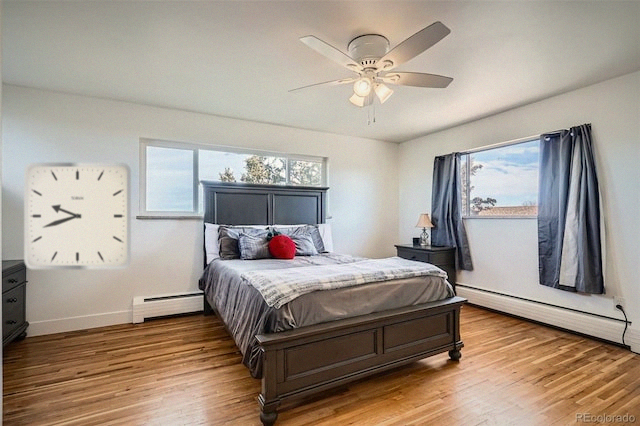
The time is 9h42
